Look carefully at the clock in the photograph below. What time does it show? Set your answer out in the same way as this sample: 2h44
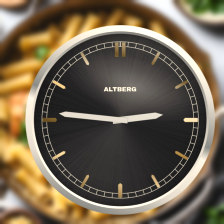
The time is 2h46
